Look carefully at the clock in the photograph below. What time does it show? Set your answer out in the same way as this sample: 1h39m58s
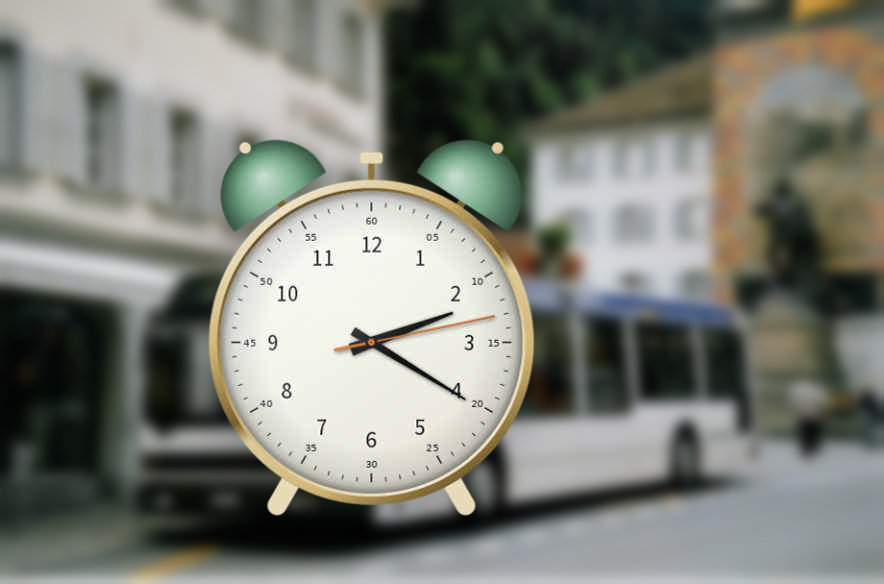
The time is 2h20m13s
